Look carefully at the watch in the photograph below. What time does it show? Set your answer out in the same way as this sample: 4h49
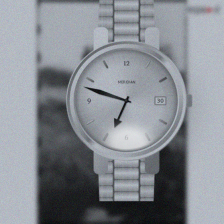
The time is 6h48
